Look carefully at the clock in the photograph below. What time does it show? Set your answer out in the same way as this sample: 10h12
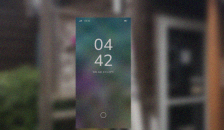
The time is 4h42
